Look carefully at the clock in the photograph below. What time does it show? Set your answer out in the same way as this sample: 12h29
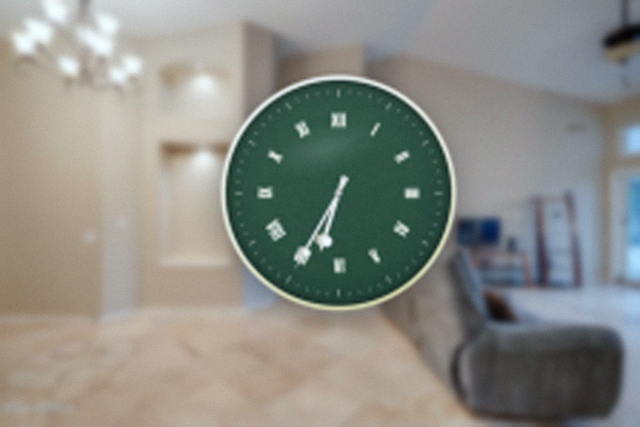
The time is 6h35
